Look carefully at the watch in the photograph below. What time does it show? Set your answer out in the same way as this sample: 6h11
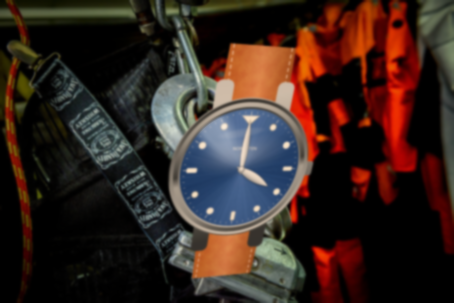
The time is 4h00
